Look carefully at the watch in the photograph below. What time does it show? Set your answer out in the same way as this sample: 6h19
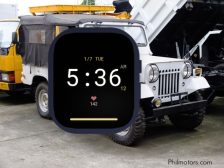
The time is 5h36
